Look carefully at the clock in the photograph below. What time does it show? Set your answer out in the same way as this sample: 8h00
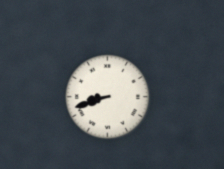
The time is 8h42
